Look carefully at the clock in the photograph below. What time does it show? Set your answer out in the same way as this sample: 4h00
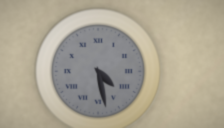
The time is 4h28
